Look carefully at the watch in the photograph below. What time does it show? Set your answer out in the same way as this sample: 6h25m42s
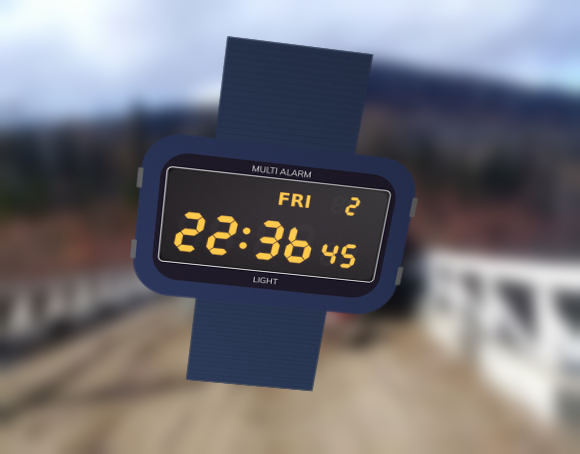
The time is 22h36m45s
